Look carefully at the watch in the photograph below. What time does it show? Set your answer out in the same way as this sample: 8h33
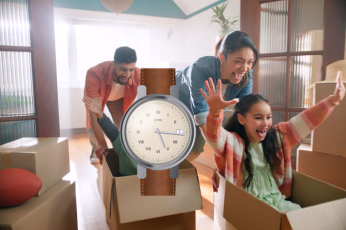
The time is 5h16
